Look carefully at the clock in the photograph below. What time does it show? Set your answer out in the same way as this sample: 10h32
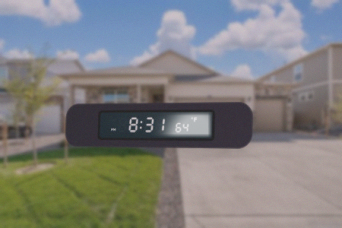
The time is 8h31
